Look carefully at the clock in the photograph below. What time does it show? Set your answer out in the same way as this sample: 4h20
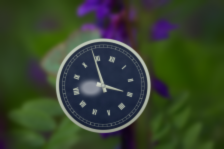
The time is 2h54
